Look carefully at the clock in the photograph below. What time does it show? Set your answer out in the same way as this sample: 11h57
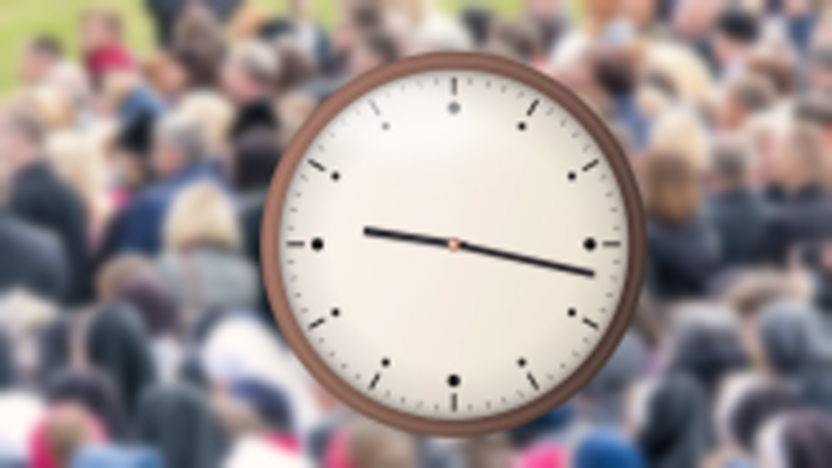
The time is 9h17
